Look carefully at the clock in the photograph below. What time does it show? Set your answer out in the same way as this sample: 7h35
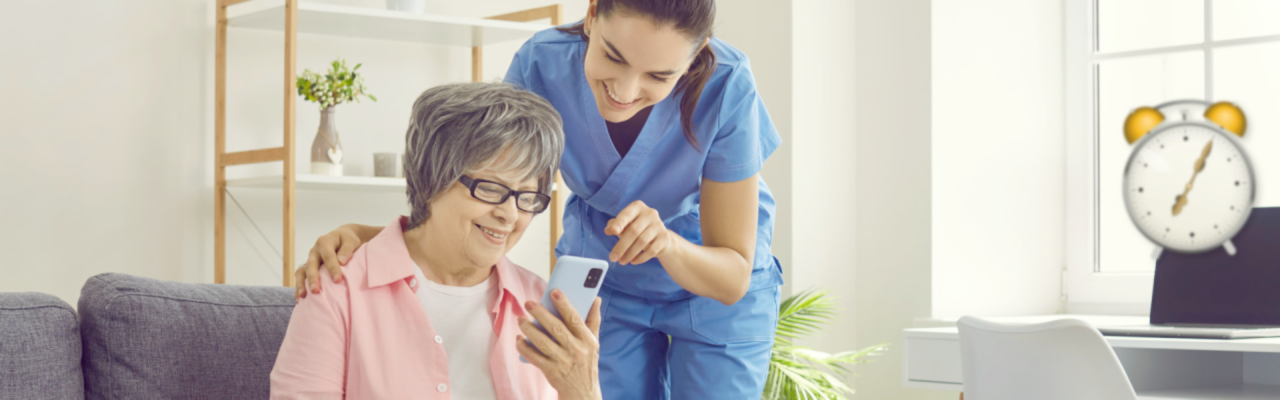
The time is 7h05
